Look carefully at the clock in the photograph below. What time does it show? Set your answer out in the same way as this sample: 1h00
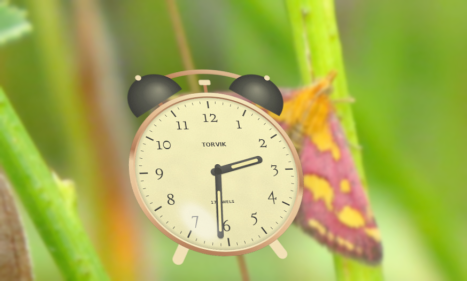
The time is 2h31
